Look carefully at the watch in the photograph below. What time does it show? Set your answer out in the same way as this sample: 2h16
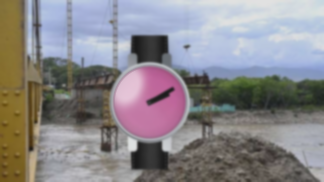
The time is 2h10
